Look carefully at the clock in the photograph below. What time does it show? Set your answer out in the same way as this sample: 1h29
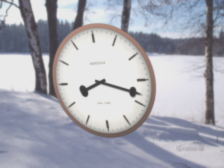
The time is 8h18
